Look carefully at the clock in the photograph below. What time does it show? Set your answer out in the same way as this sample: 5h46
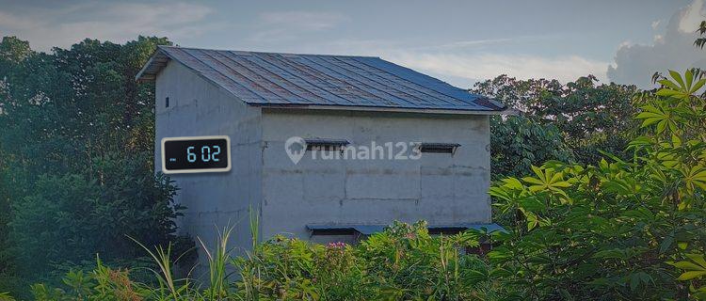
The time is 6h02
